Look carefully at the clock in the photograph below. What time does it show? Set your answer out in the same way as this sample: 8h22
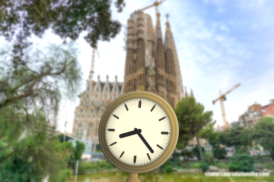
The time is 8h23
